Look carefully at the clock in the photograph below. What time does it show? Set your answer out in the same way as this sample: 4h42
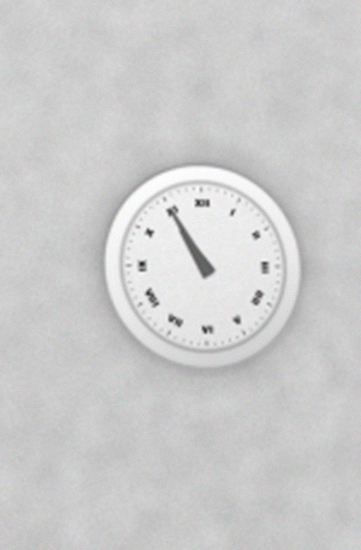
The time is 10h55
